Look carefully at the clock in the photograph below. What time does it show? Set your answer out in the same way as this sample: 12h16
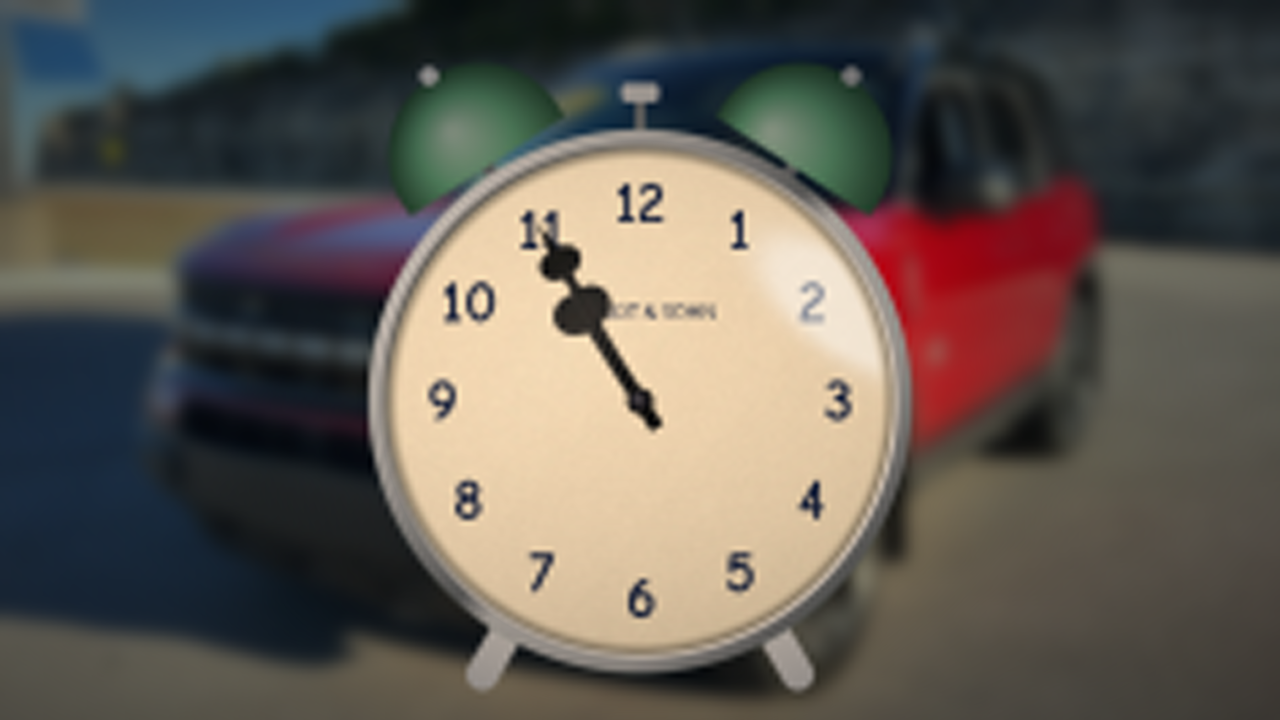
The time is 10h55
